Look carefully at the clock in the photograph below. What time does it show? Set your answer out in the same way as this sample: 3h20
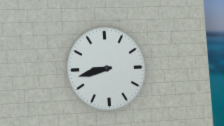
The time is 8h43
